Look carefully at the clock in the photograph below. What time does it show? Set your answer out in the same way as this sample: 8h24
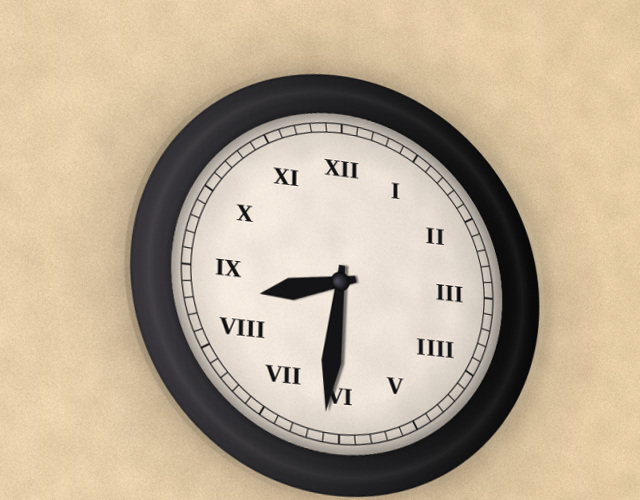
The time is 8h31
